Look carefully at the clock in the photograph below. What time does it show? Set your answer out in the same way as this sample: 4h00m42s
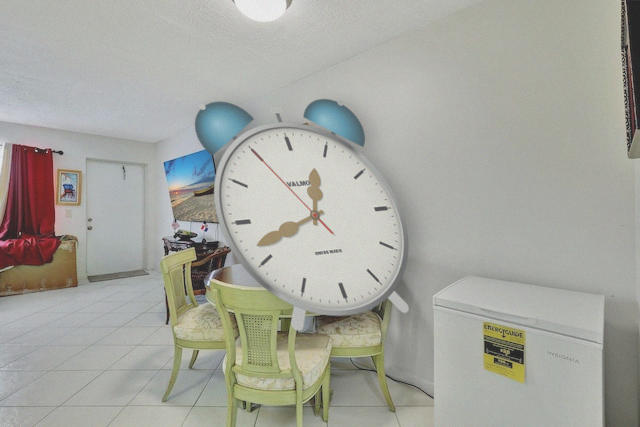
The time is 12h41m55s
